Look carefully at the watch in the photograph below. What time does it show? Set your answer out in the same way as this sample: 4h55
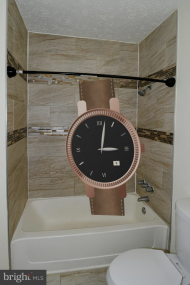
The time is 3h02
